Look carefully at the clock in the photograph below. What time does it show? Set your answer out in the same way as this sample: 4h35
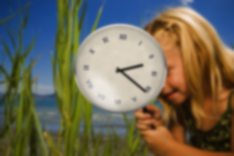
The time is 2h21
